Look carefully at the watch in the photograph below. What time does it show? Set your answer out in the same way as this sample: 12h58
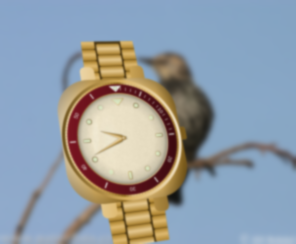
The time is 9h41
